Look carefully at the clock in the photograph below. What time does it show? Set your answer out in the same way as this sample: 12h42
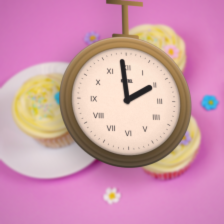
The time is 1h59
